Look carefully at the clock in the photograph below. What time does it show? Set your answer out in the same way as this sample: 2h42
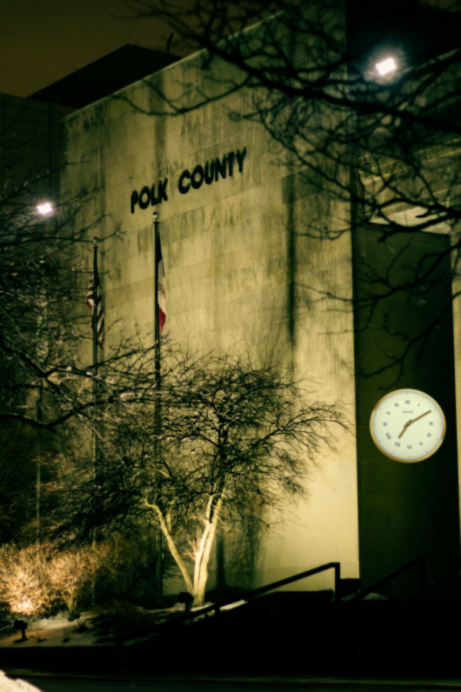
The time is 7h10
